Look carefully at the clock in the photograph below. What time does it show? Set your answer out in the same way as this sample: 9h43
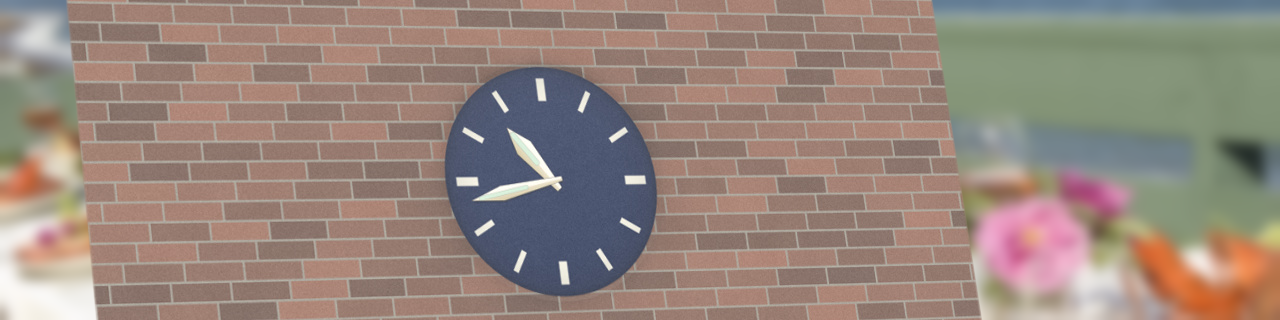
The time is 10h43
